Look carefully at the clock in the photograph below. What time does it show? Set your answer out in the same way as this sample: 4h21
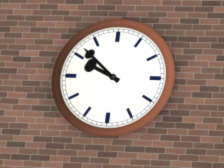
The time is 9h52
